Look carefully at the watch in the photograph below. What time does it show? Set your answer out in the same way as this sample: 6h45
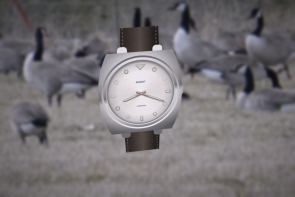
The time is 8h19
